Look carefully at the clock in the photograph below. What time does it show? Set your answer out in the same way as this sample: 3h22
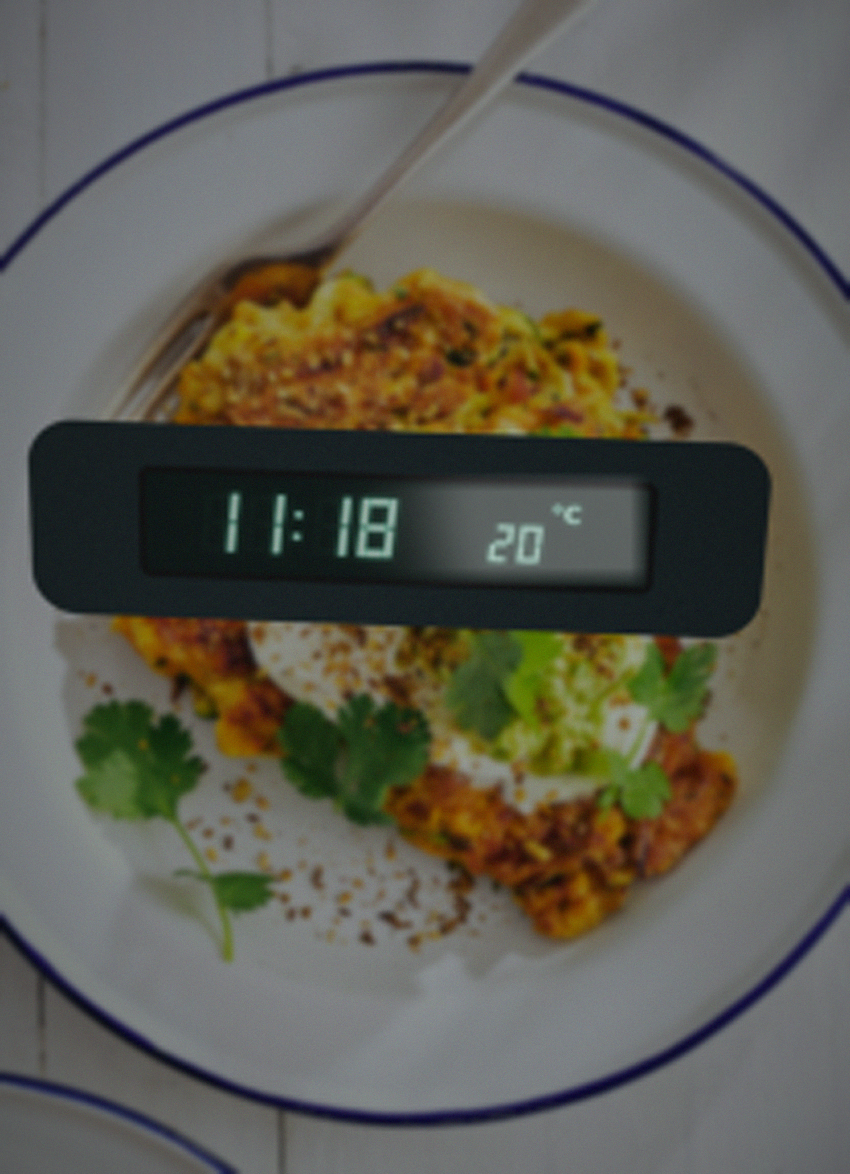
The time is 11h18
